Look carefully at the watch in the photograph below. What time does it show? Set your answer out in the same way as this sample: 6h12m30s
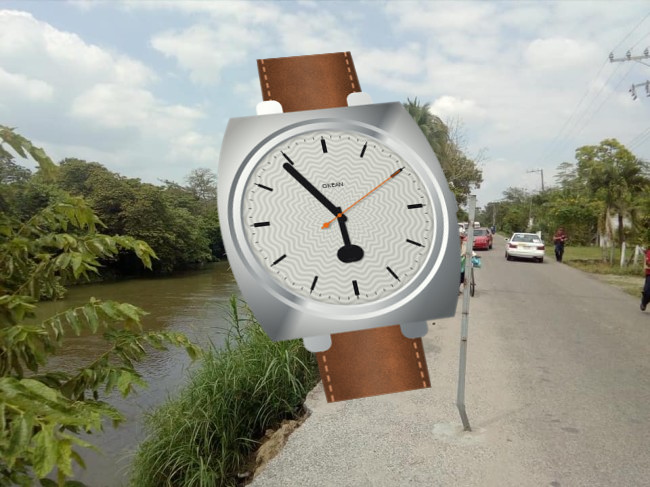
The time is 5h54m10s
